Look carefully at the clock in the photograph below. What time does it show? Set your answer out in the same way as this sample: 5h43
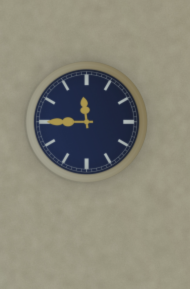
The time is 11h45
